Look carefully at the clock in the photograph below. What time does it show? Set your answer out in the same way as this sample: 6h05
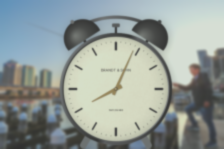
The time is 8h04
